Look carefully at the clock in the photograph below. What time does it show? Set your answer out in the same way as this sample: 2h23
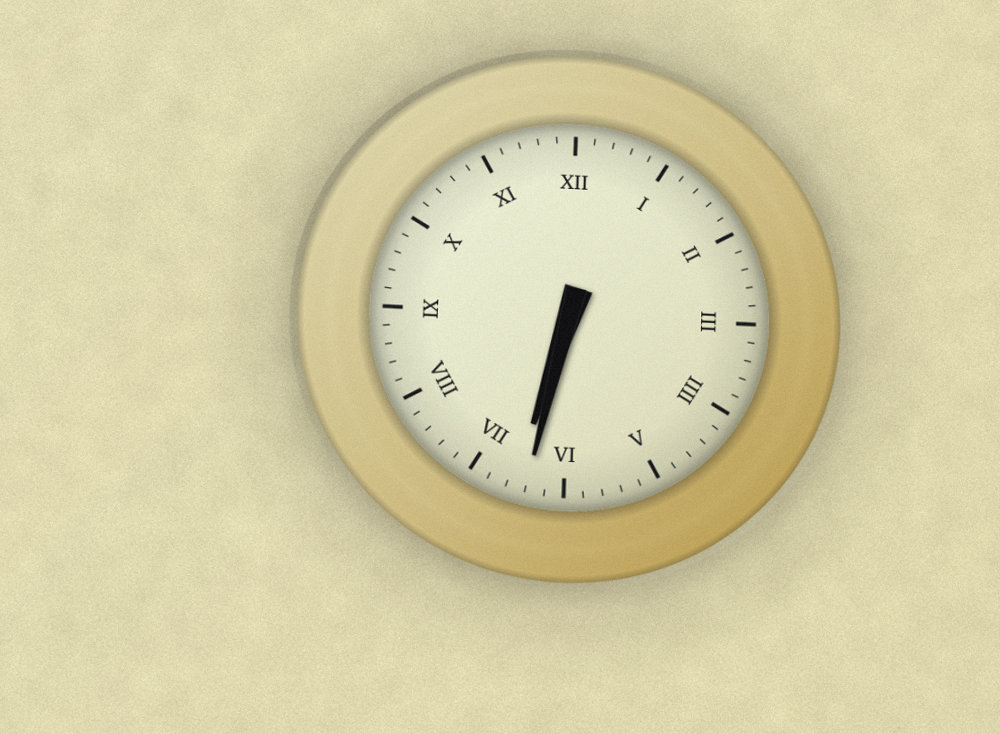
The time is 6h32
